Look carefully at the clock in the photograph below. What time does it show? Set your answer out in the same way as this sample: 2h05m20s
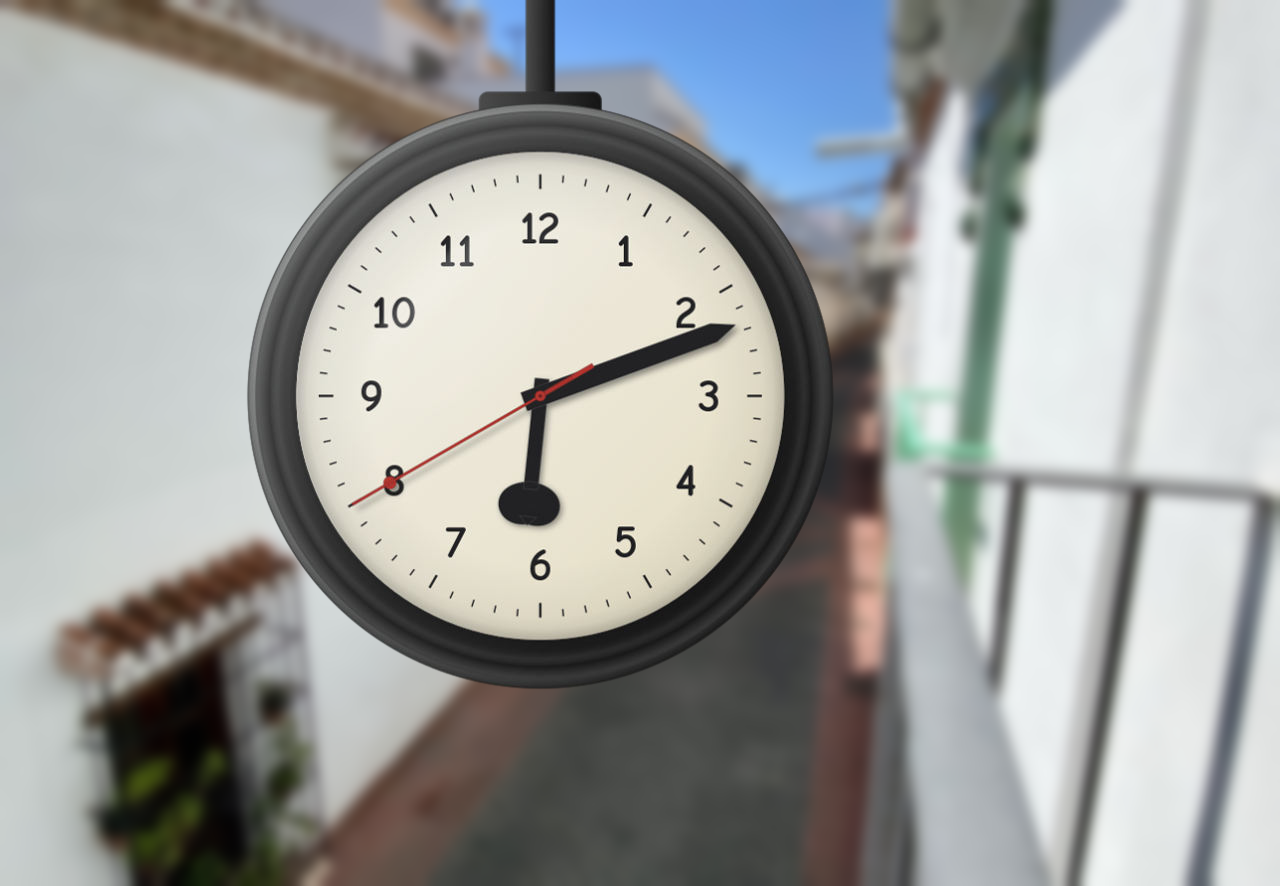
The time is 6h11m40s
